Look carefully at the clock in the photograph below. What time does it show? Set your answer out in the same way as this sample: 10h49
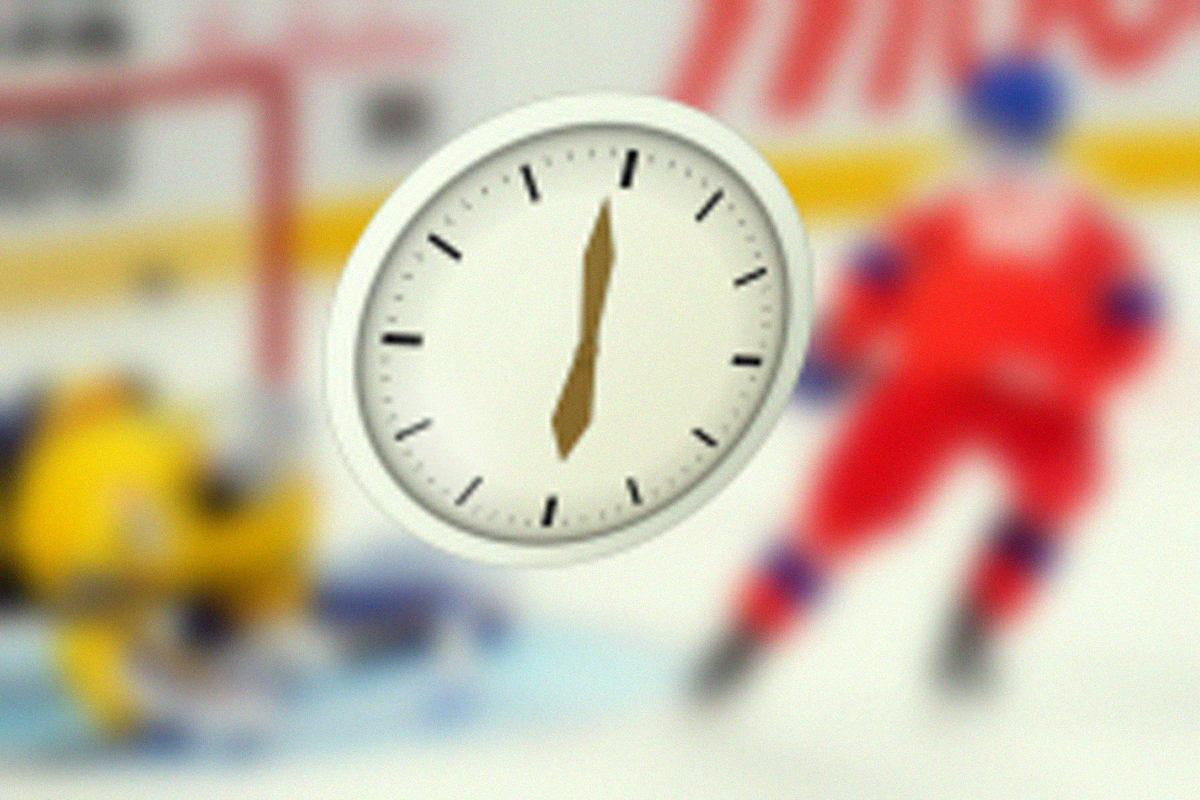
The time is 5h59
